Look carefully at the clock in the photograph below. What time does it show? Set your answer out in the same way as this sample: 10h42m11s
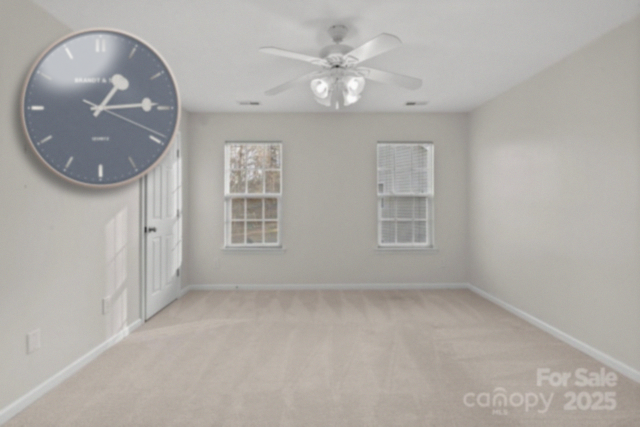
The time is 1h14m19s
